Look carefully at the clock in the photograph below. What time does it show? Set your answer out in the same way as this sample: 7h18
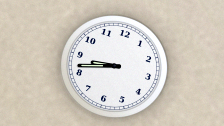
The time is 8h42
